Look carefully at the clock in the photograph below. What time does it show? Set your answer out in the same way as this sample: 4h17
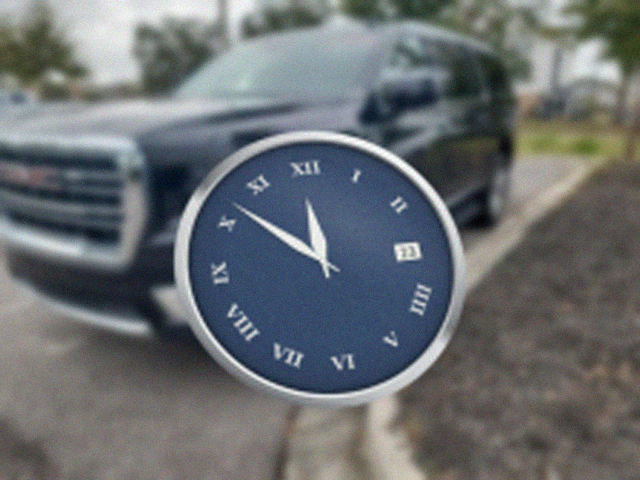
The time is 11h52
